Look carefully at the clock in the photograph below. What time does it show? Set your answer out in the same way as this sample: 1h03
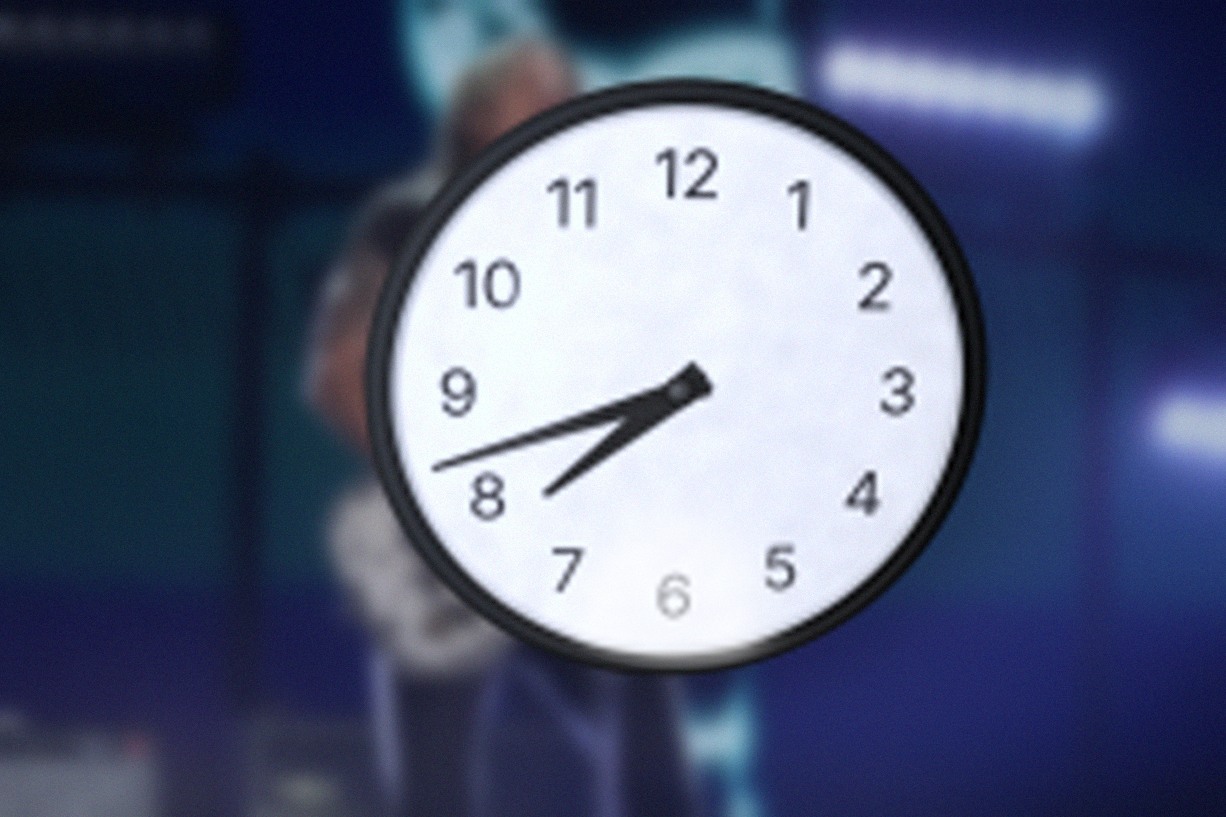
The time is 7h42
